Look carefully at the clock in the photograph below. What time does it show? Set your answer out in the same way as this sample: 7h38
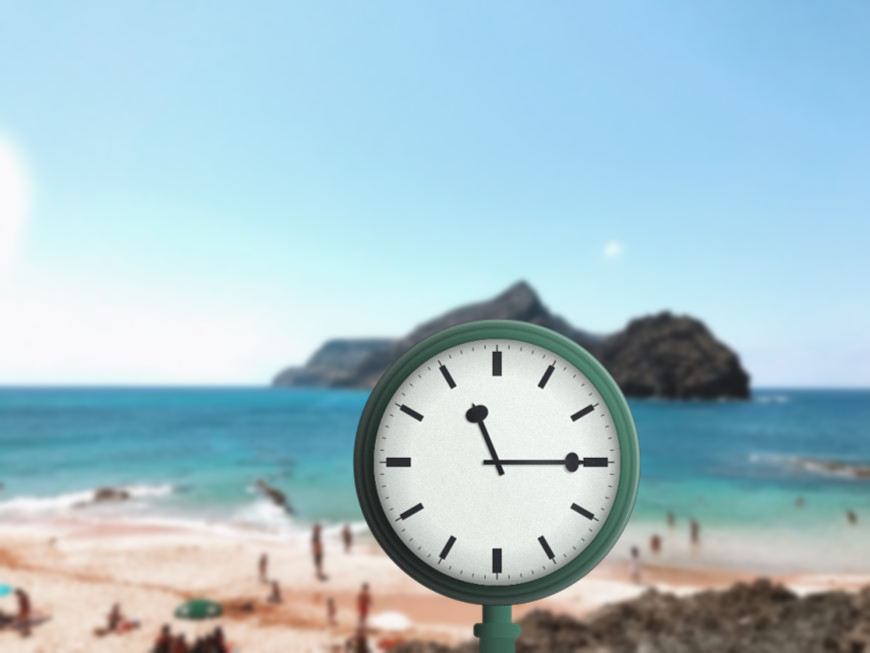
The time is 11h15
